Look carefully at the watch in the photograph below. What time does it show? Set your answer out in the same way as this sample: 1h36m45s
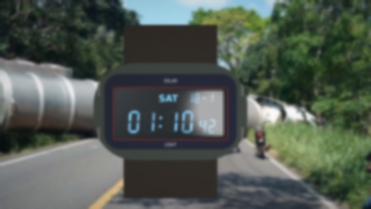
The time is 1h10m42s
